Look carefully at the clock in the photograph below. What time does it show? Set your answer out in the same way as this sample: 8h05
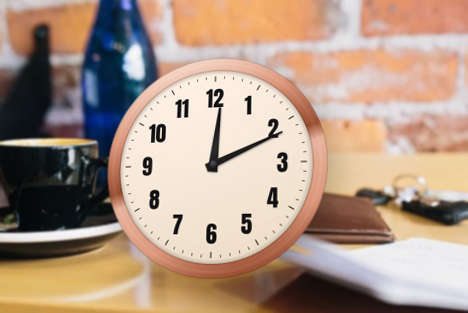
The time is 12h11
